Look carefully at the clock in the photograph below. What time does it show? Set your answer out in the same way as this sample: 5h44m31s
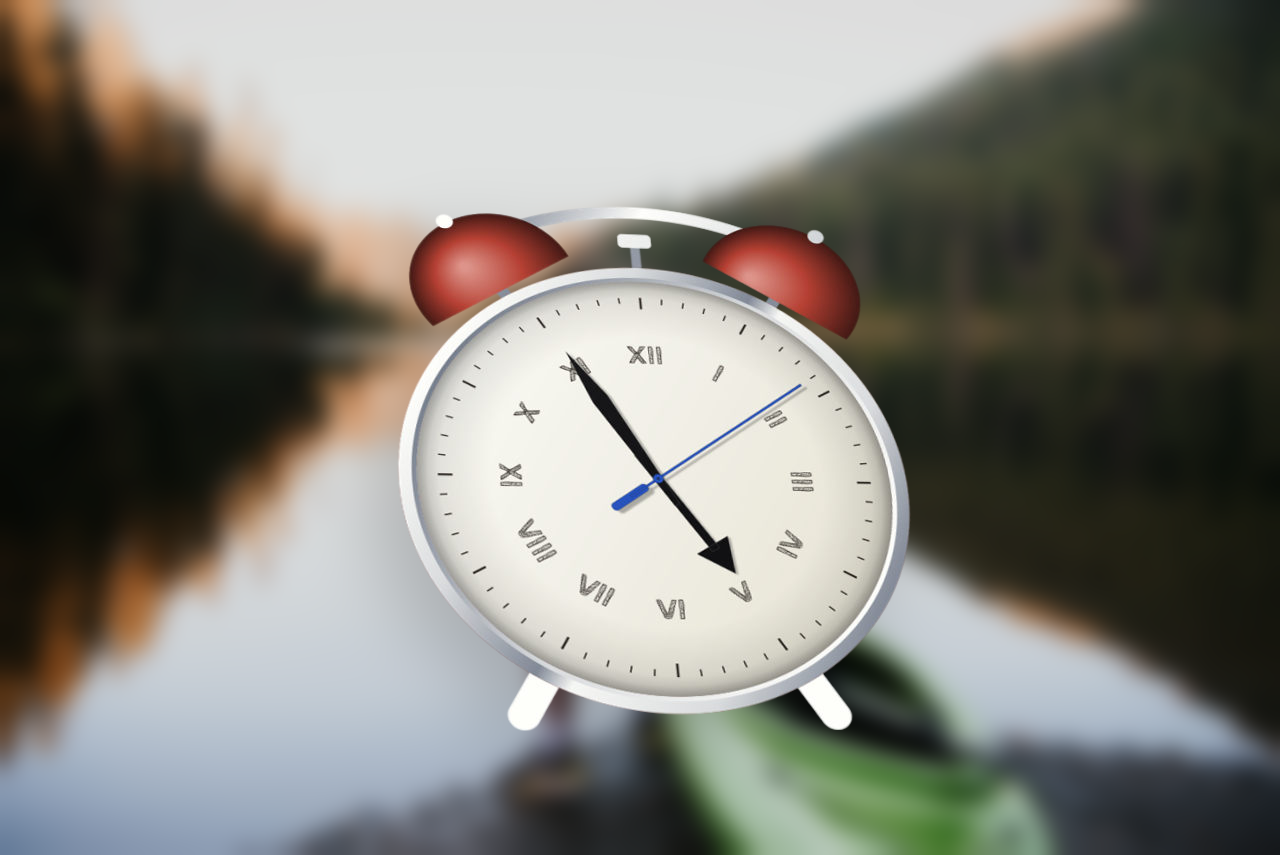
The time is 4h55m09s
